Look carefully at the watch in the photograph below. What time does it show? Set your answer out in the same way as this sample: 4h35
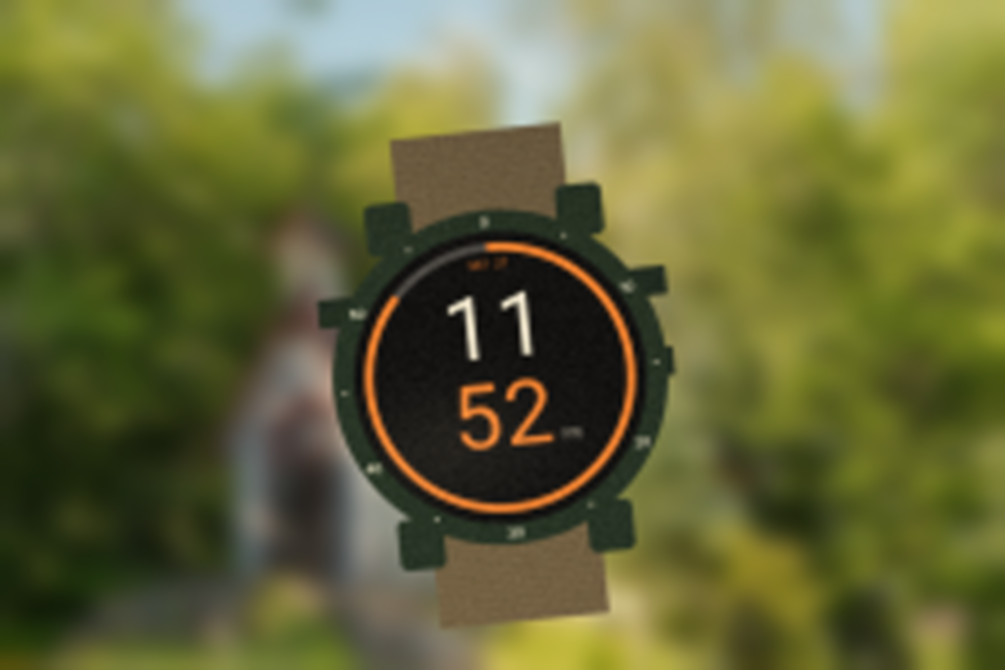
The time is 11h52
